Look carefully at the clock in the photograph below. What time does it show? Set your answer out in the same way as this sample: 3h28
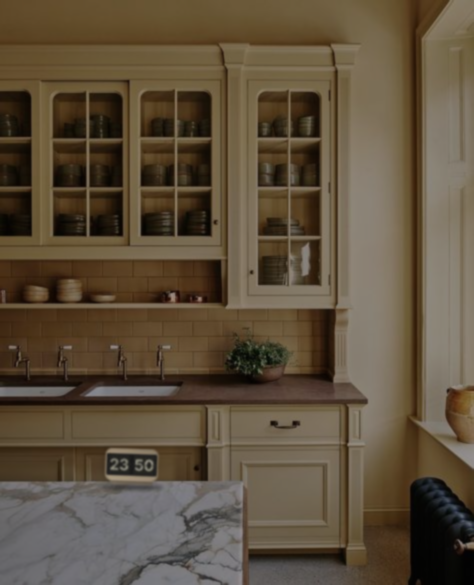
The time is 23h50
